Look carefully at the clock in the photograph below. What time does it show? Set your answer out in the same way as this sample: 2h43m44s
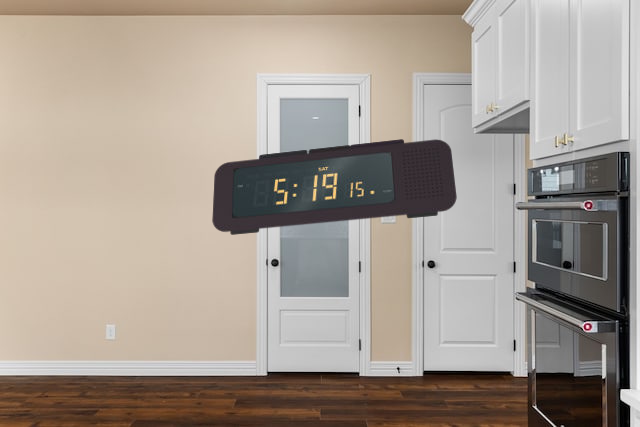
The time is 5h19m15s
